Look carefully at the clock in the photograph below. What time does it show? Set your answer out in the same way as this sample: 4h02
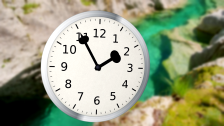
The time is 1h55
